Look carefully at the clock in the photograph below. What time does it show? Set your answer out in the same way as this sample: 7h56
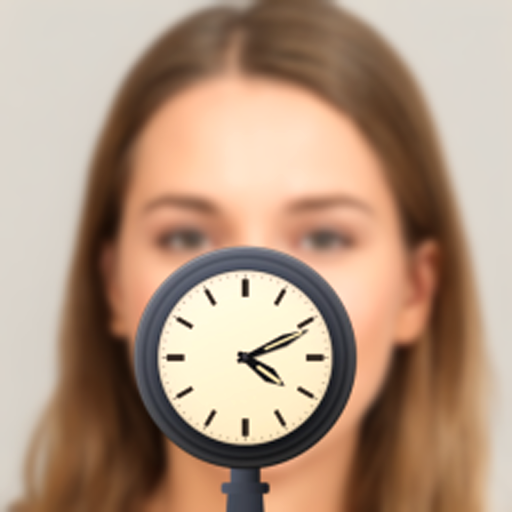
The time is 4h11
